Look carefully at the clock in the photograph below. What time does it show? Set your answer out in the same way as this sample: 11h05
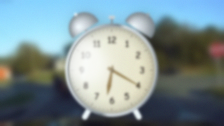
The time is 6h20
